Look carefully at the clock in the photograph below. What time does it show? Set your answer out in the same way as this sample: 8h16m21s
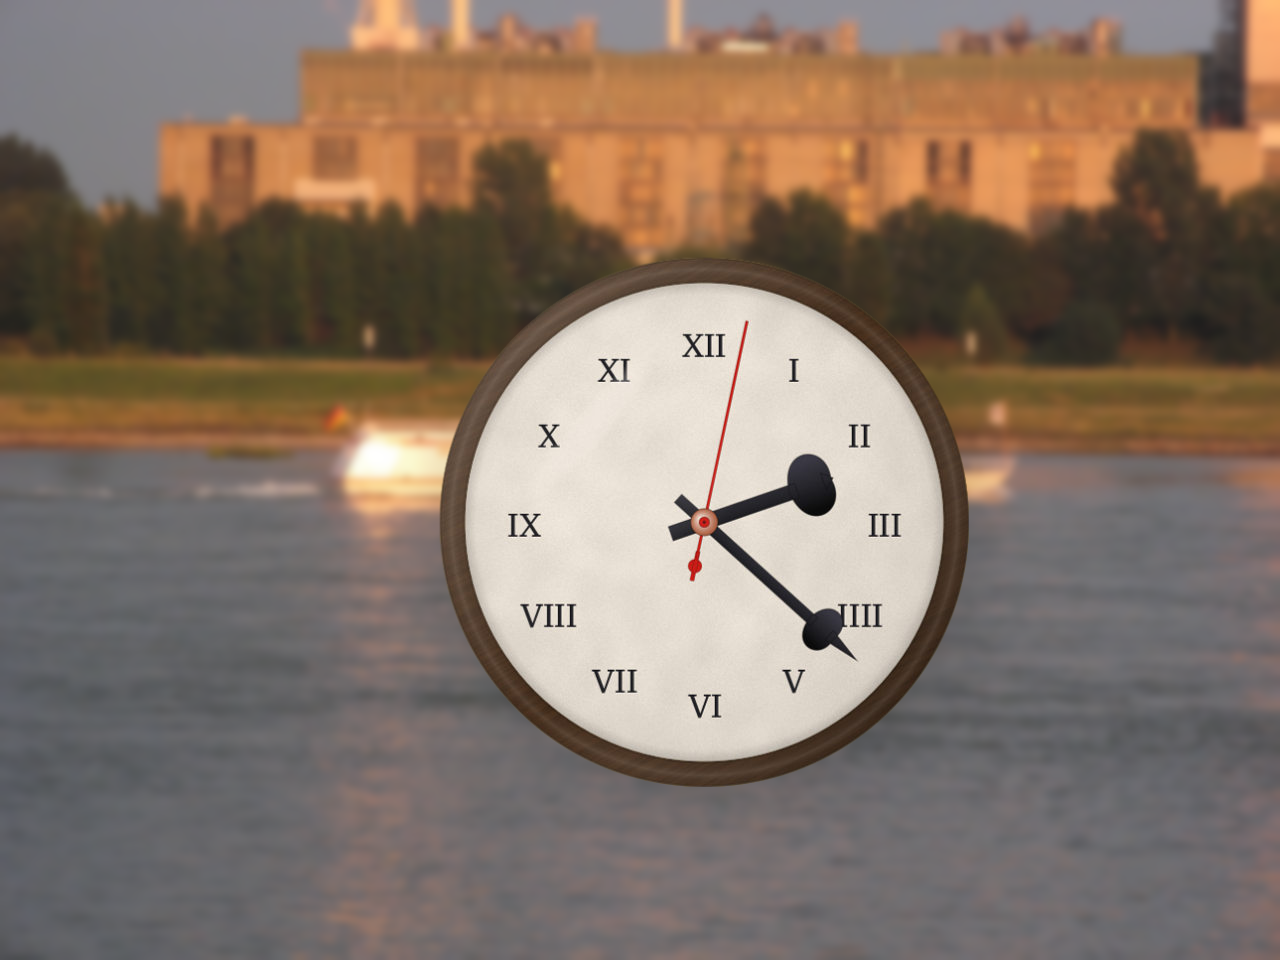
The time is 2h22m02s
